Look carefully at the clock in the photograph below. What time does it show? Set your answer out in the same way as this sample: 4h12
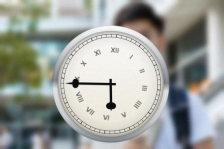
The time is 5h44
